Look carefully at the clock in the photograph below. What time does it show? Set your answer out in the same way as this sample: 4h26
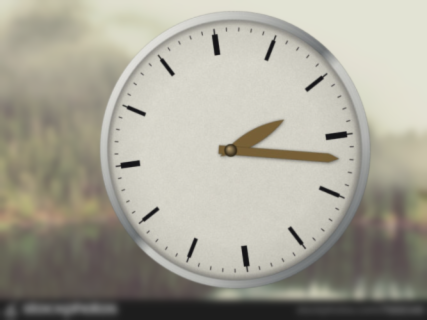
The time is 2h17
